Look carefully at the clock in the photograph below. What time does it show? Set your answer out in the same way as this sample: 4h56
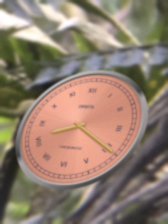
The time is 8h20
